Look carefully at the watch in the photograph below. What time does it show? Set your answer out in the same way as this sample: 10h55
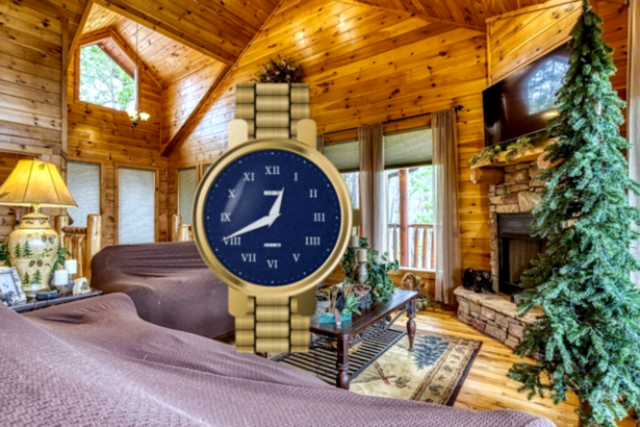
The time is 12h41
